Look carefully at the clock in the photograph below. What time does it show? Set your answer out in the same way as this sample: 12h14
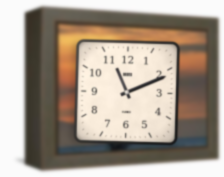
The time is 11h11
